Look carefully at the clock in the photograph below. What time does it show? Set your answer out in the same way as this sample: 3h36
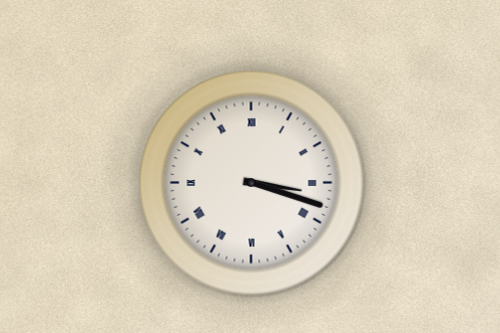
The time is 3h18
